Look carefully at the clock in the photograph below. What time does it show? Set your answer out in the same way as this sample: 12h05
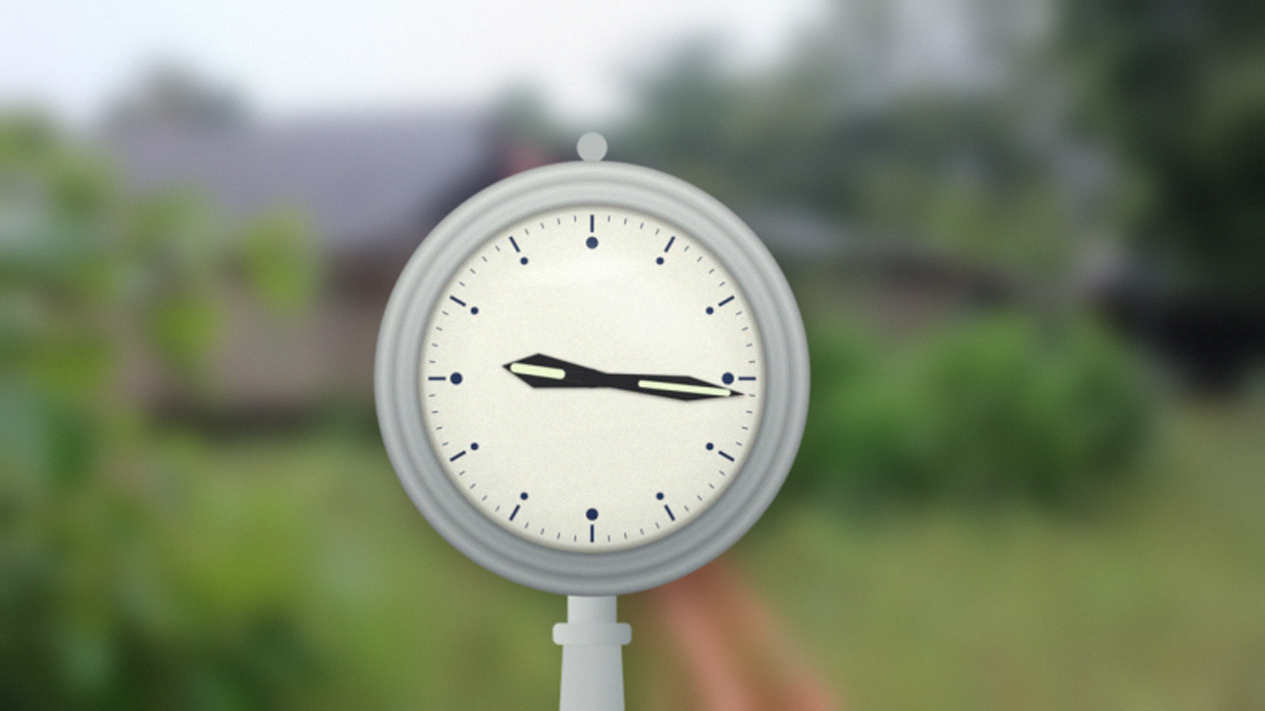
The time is 9h16
